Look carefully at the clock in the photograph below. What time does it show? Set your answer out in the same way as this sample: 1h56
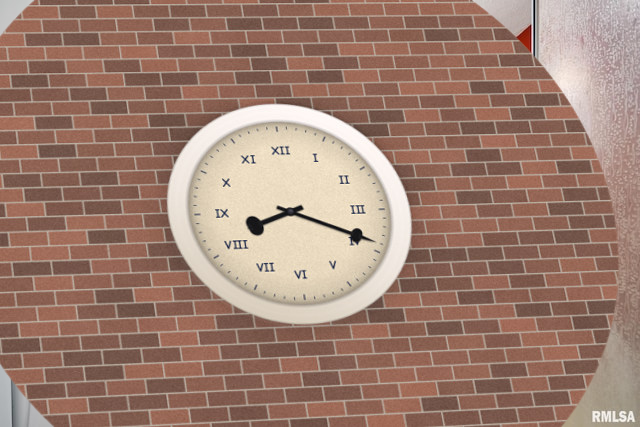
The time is 8h19
